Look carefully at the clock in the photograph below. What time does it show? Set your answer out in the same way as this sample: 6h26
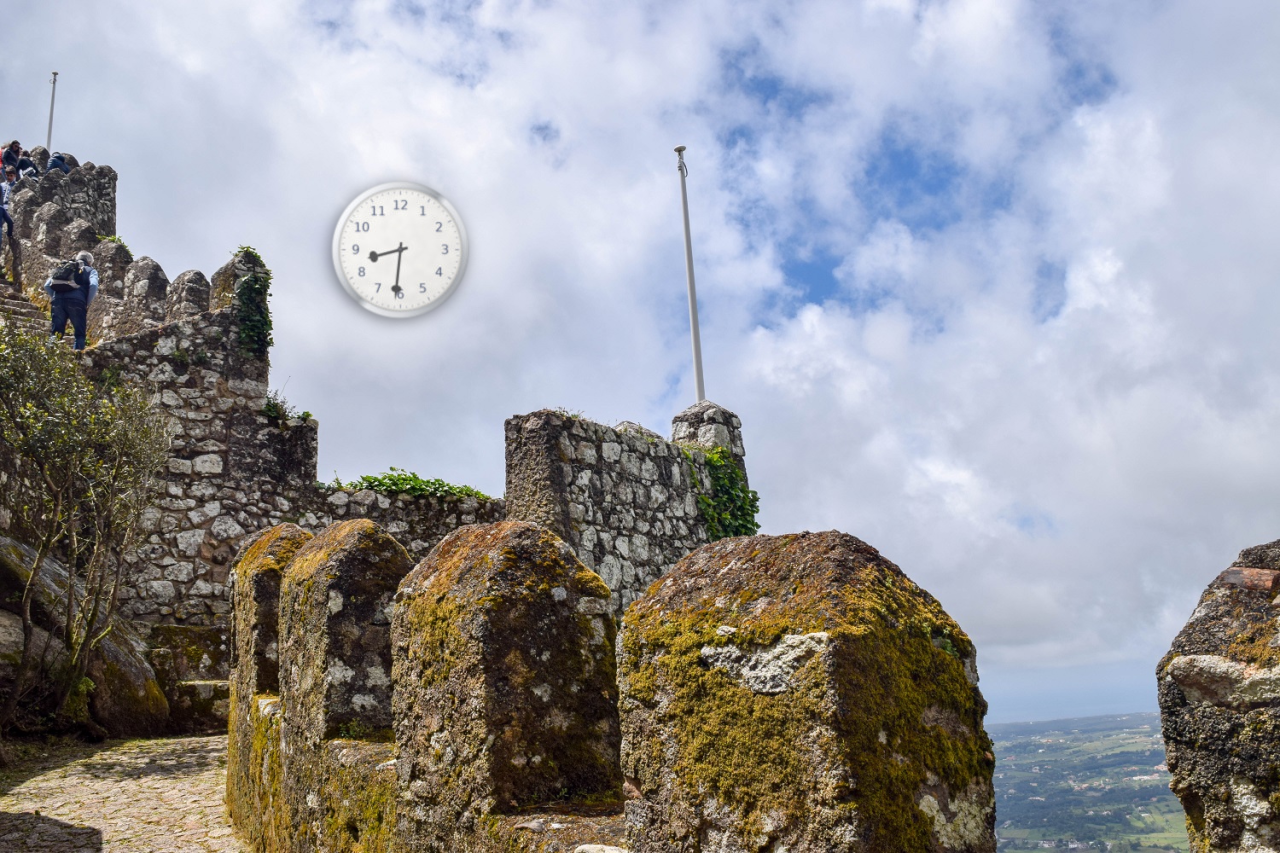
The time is 8h31
